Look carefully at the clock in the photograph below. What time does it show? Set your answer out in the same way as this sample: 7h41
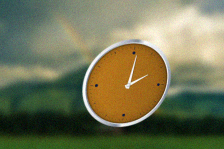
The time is 2h01
